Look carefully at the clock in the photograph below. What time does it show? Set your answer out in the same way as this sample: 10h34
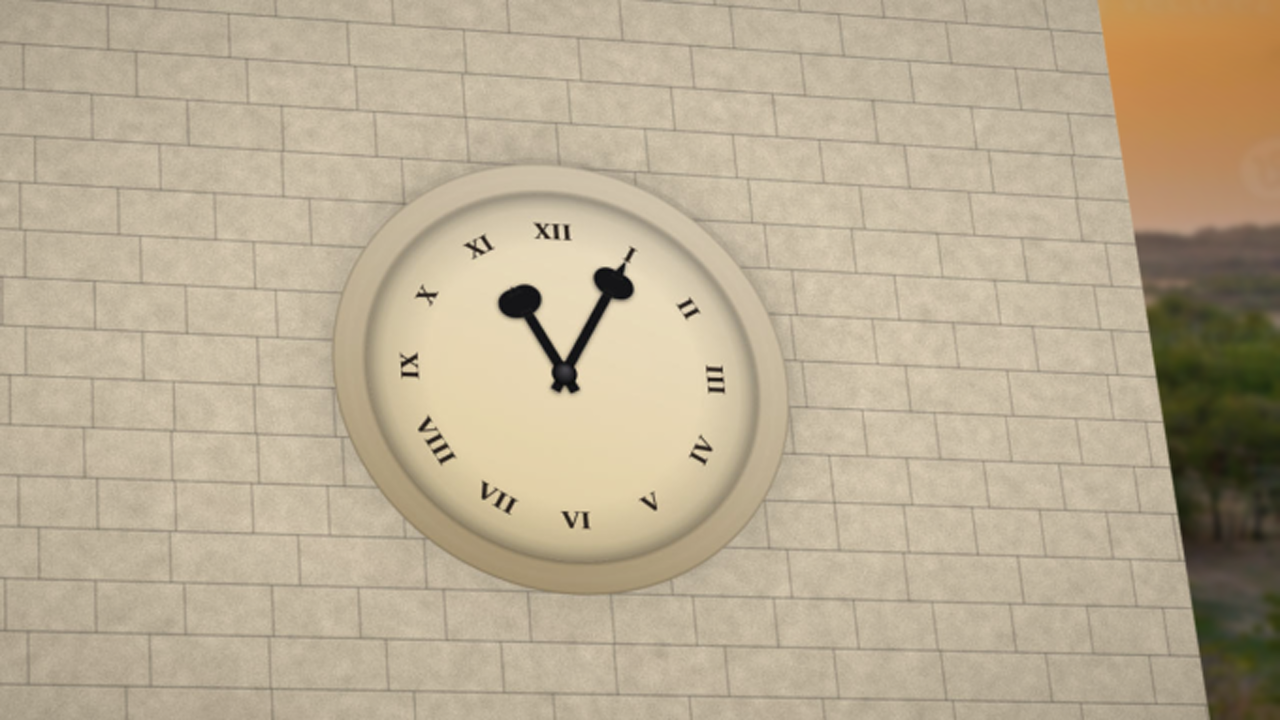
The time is 11h05
